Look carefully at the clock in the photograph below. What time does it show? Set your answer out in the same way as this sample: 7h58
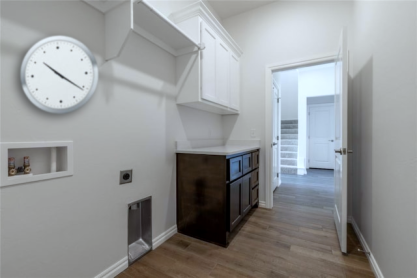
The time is 10h21
